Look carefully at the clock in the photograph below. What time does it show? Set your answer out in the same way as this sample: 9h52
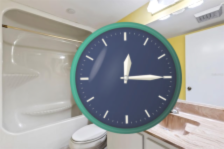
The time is 12h15
